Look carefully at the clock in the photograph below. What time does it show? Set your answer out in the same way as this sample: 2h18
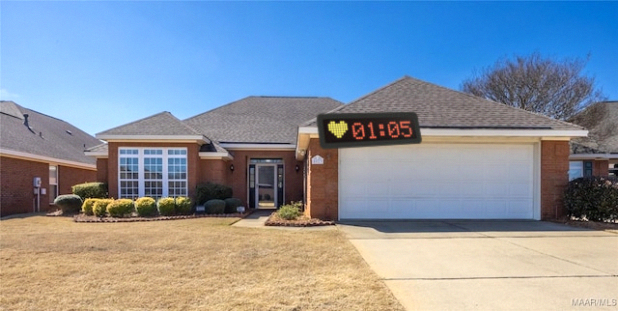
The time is 1h05
